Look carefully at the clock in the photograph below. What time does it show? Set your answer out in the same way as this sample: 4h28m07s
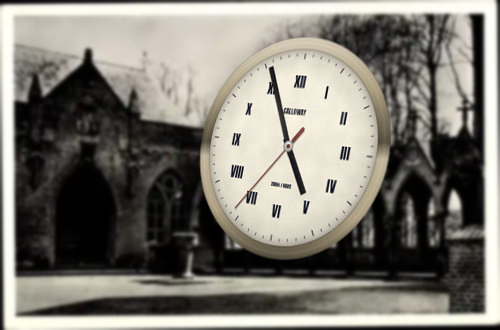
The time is 4h55m36s
